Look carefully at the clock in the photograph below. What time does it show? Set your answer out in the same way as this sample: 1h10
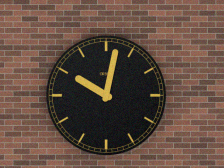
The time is 10h02
